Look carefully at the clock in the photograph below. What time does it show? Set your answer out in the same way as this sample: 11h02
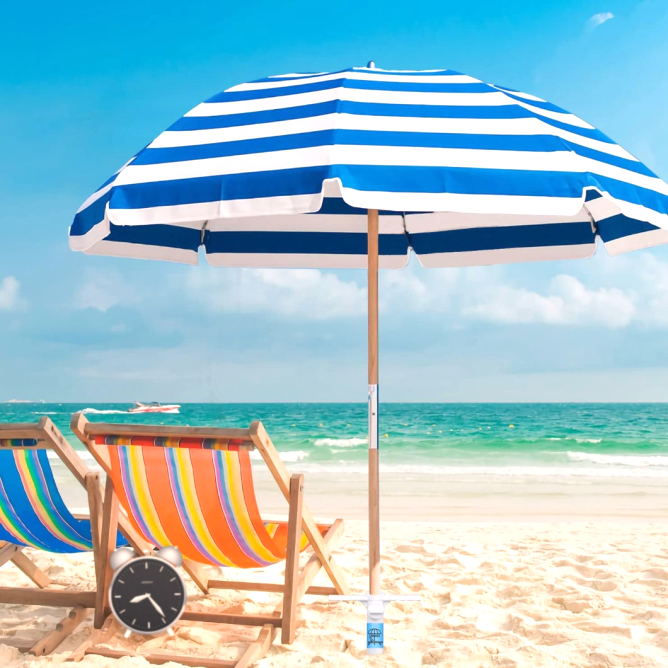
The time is 8h24
